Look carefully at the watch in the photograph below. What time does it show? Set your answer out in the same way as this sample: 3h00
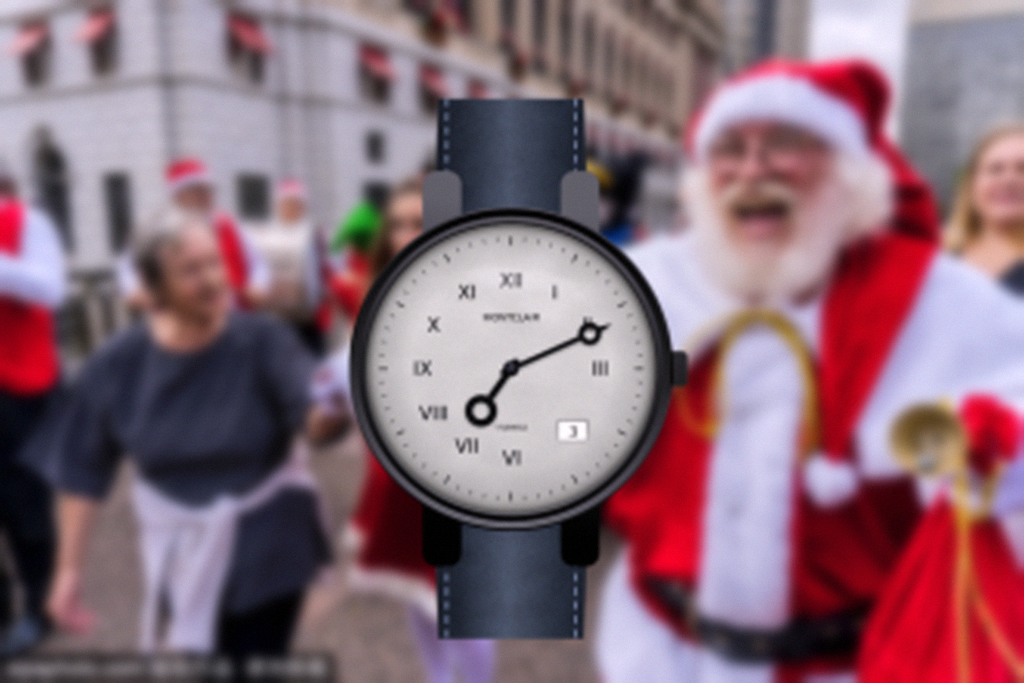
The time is 7h11
